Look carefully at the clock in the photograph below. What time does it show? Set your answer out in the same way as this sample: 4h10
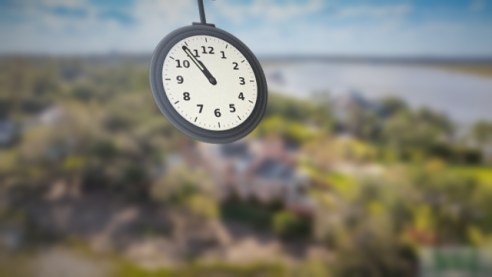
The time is 10h54
